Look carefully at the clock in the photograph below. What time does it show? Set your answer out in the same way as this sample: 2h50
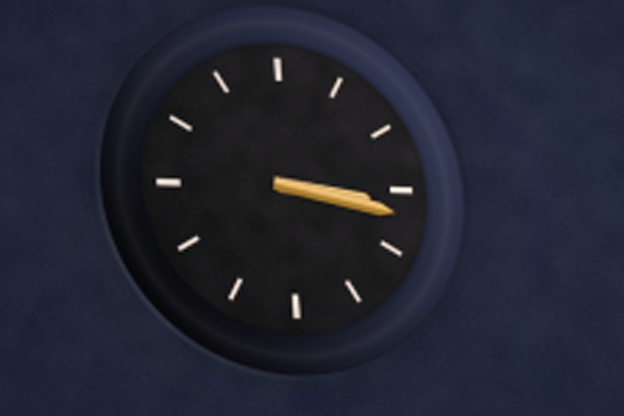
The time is 3h17
